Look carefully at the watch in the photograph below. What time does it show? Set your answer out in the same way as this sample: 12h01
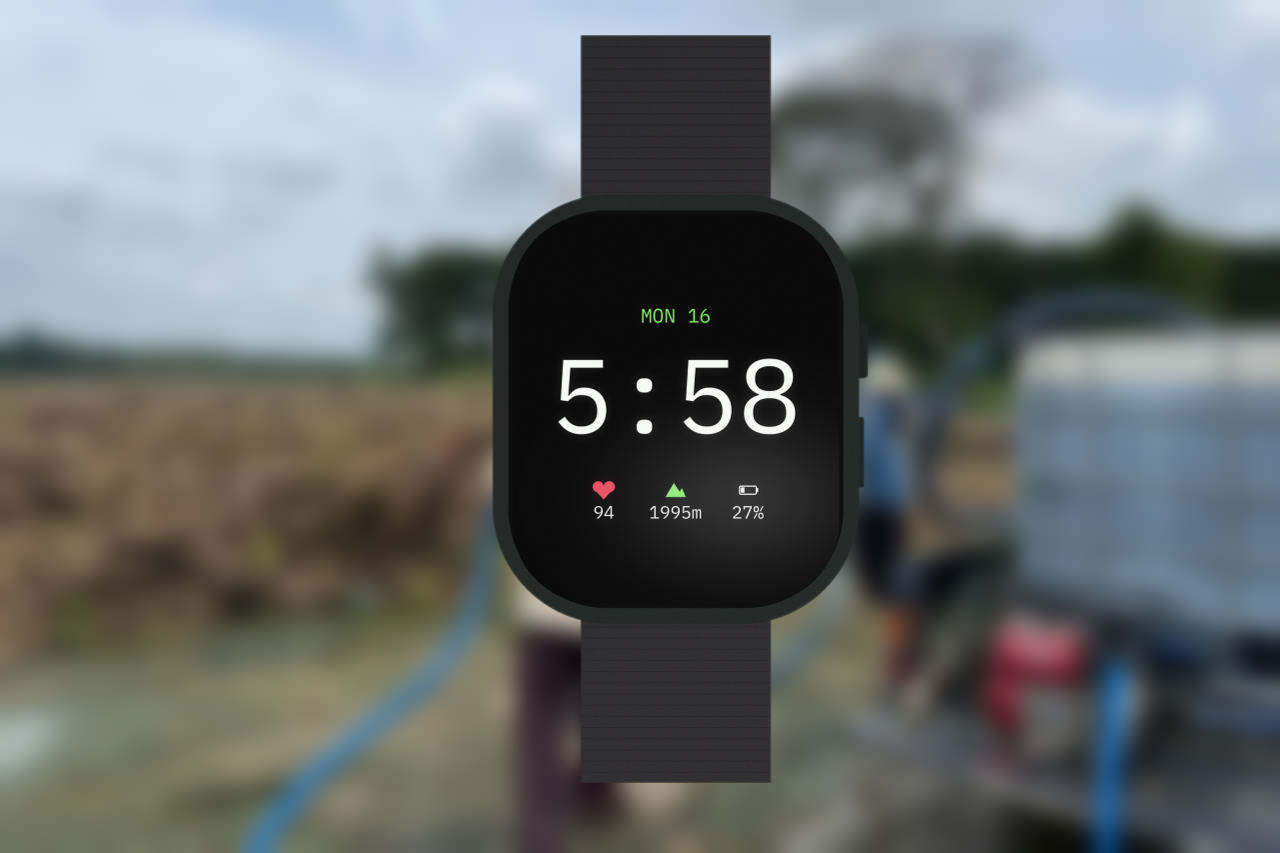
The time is 5h58
